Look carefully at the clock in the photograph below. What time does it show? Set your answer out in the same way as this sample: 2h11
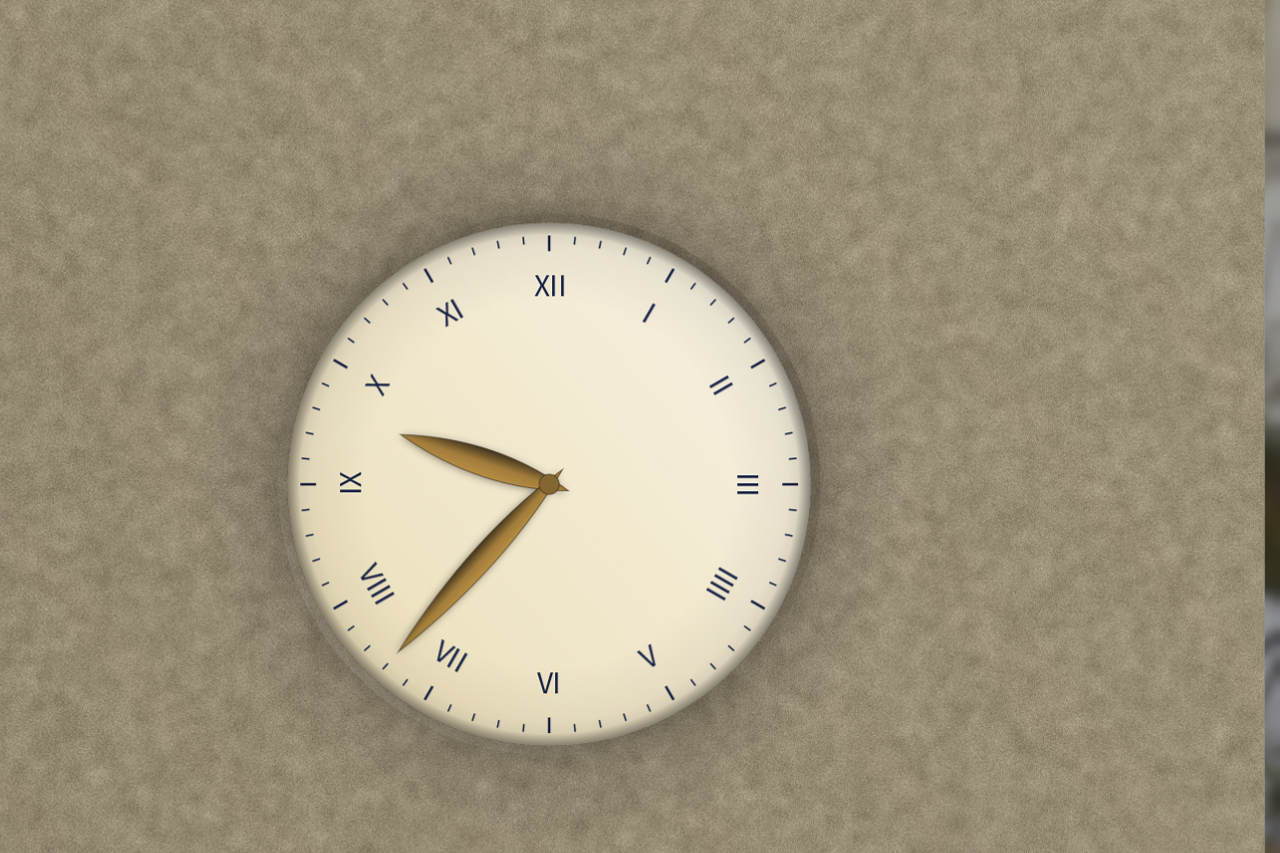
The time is 9h37
